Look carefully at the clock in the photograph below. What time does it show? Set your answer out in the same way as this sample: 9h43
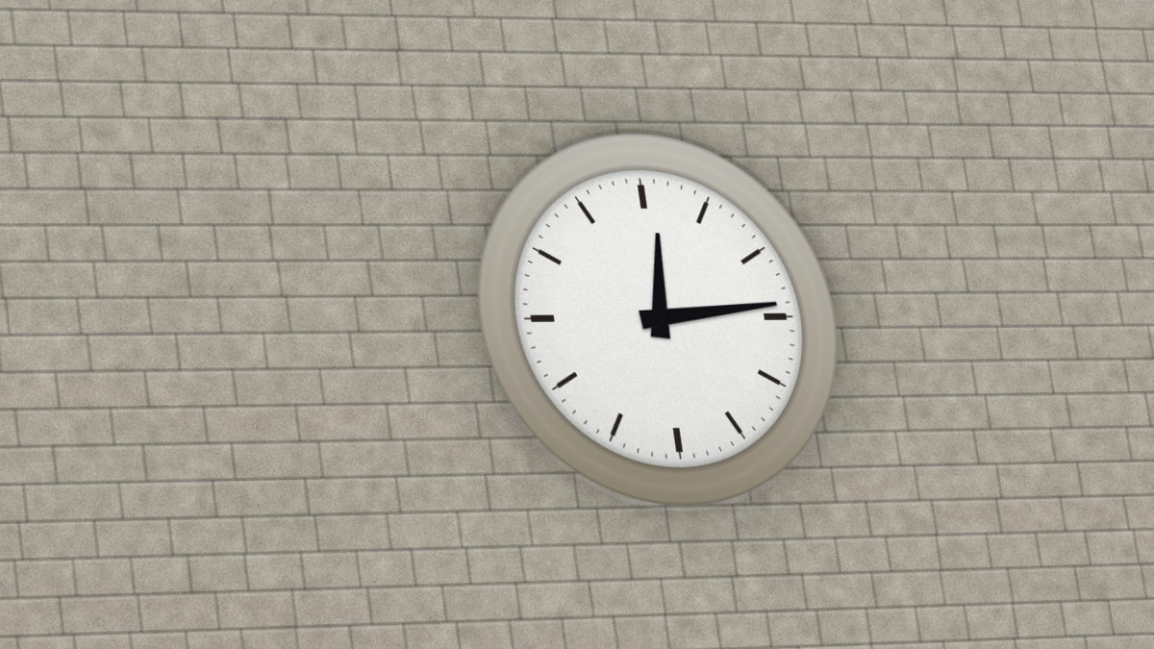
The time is 12h14
